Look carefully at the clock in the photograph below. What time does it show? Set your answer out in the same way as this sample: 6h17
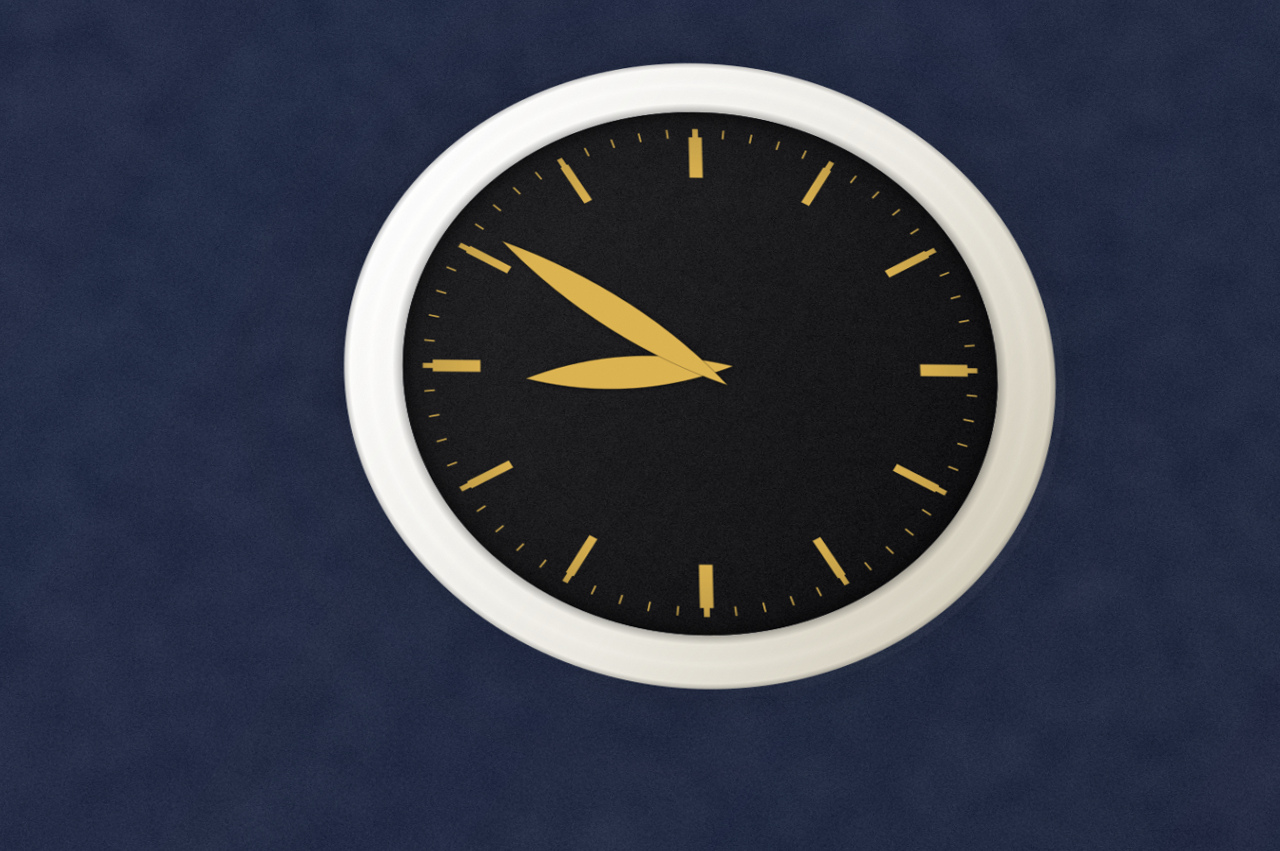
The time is 8h51
